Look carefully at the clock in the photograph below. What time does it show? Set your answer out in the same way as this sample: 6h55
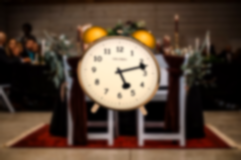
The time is 5h12
